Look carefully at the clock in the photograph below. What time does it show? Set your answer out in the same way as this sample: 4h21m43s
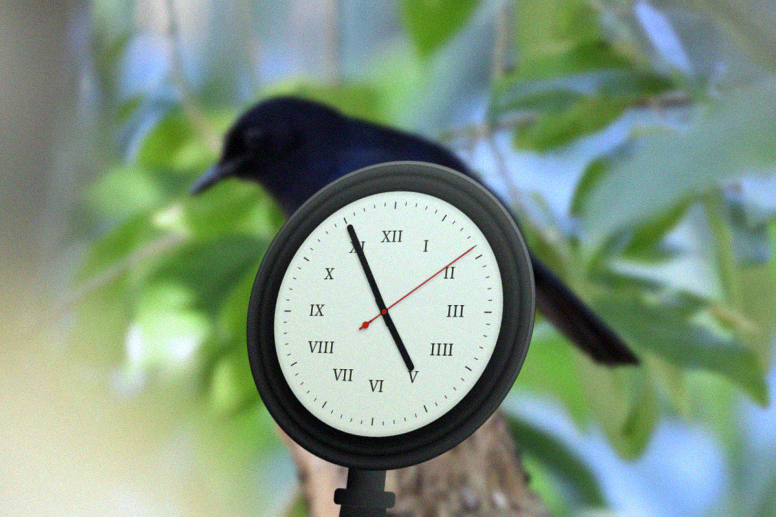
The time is 4h55m09s
